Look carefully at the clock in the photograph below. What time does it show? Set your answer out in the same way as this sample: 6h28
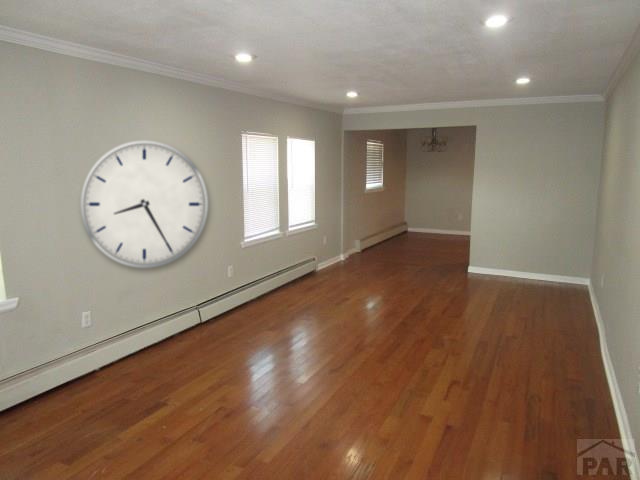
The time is 8h25
